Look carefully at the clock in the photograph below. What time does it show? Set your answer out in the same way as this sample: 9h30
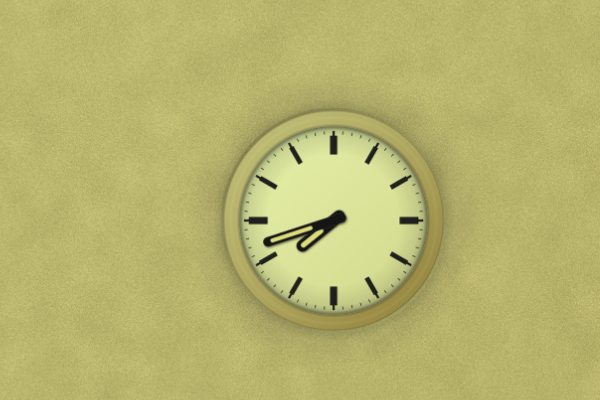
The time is 7h42
